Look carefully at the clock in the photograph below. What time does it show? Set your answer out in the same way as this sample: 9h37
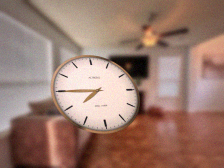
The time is 7h45
